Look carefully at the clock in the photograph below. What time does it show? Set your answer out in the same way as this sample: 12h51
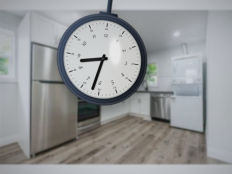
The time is 8h32
